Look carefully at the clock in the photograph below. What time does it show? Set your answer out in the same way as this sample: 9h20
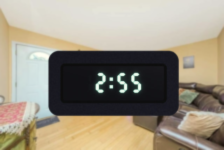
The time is 2h55
